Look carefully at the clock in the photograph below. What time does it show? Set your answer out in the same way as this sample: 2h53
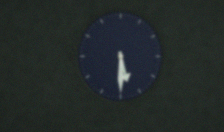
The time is 5h30
